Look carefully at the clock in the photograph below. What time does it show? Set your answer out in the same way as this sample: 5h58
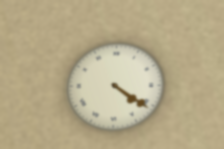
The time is 4h21
